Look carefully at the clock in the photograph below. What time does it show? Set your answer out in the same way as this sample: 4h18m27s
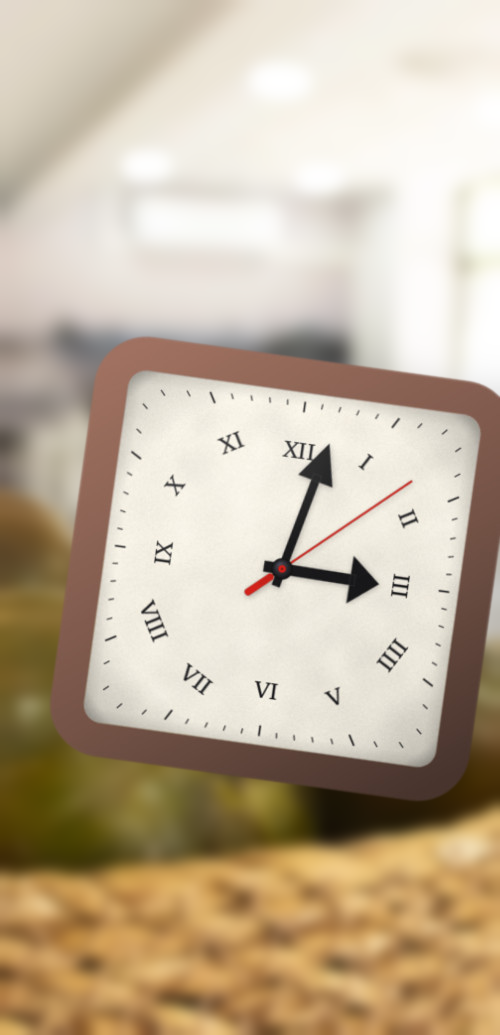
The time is 3h02m08s
